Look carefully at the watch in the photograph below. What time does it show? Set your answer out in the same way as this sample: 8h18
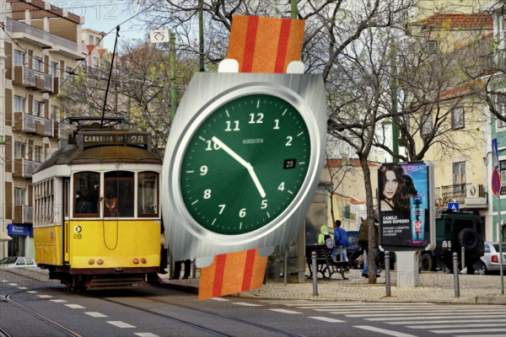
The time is 4h51
